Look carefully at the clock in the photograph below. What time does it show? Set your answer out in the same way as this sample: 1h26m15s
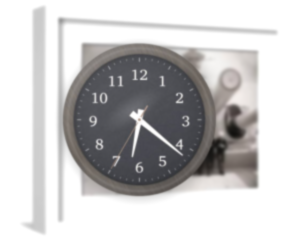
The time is 6h21m35s
